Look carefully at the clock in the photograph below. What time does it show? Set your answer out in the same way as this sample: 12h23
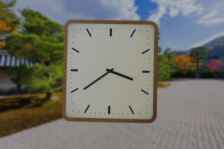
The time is 3h39
